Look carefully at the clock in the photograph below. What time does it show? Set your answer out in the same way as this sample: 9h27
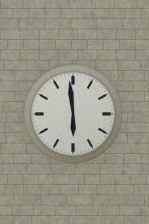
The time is 5h59
